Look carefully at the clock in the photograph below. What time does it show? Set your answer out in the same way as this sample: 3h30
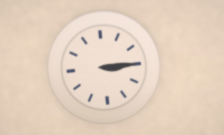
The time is 3h15
